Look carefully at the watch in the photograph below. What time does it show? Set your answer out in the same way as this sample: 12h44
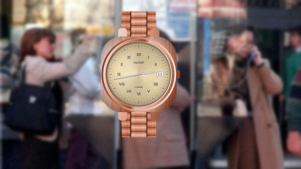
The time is 2h43
